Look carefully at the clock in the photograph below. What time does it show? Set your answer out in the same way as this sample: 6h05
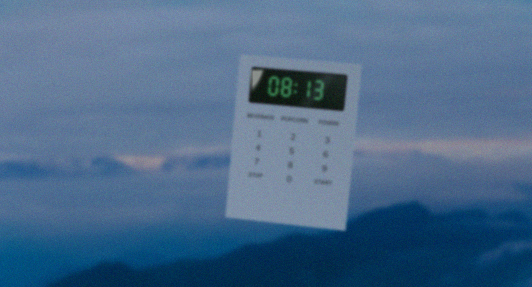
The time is 8h13
